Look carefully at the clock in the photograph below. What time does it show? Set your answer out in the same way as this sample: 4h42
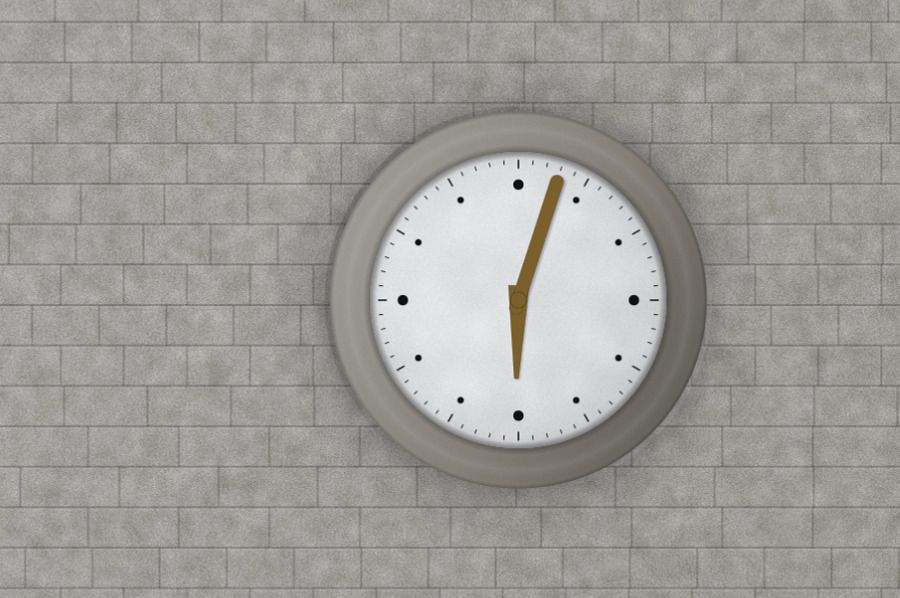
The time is 6h03
